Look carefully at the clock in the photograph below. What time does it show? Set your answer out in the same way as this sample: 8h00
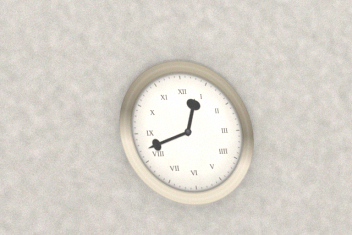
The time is 12h42
